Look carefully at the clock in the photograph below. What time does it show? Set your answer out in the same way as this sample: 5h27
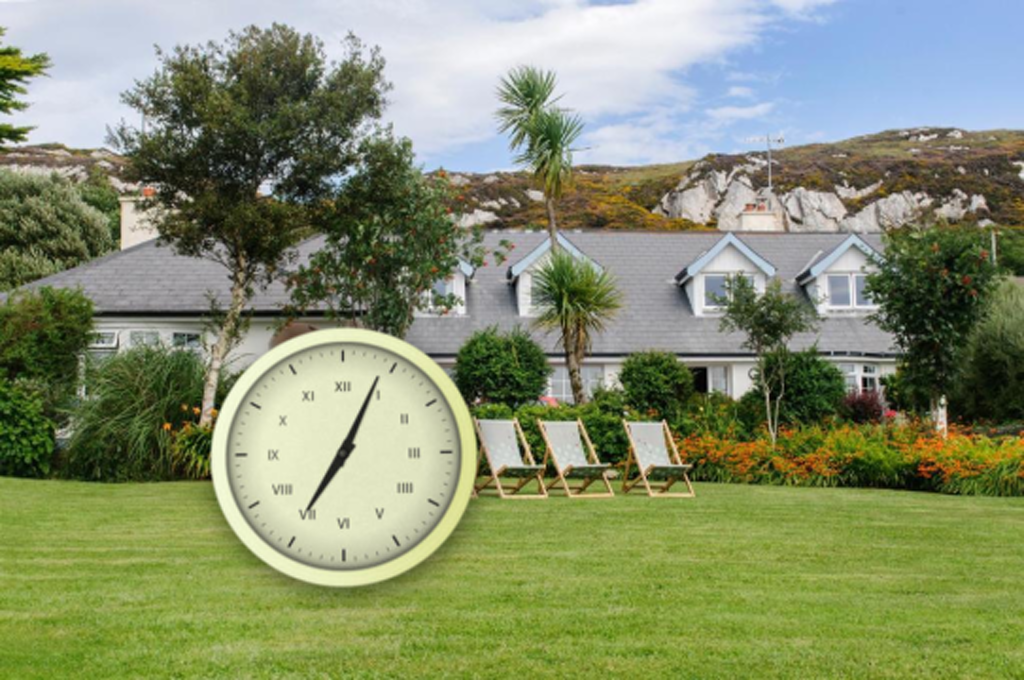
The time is 7h04
